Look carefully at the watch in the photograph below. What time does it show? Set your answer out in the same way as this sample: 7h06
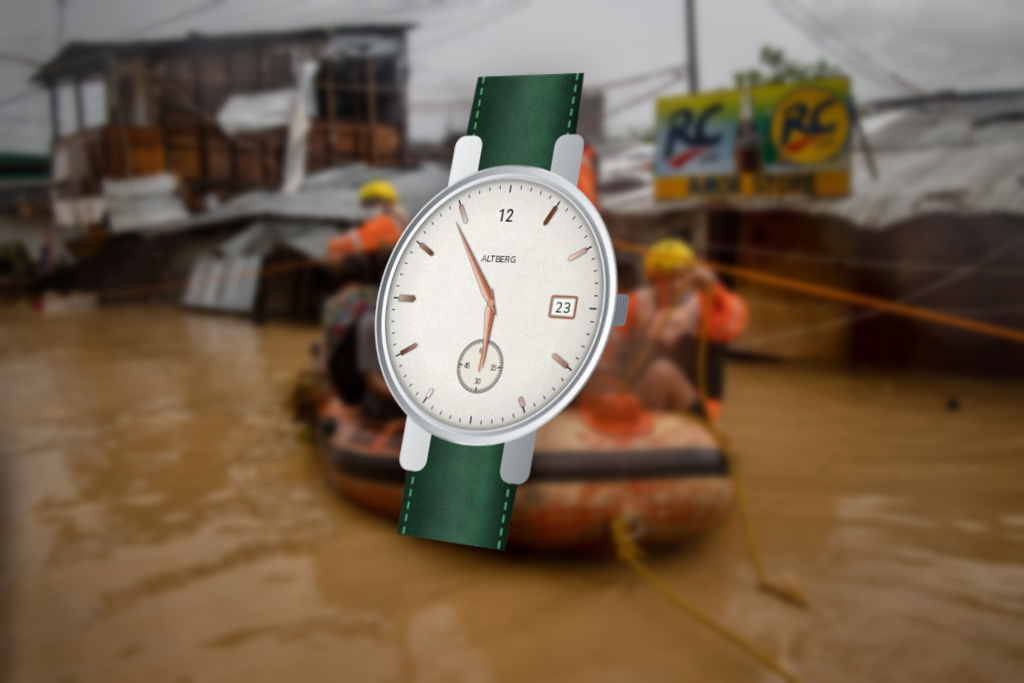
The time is 5h54
